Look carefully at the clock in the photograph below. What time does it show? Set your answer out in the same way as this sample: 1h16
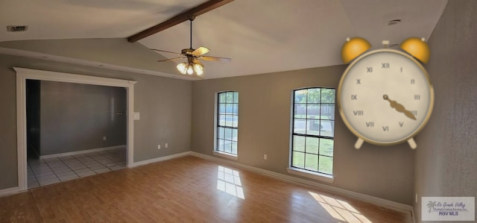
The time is 4h21
